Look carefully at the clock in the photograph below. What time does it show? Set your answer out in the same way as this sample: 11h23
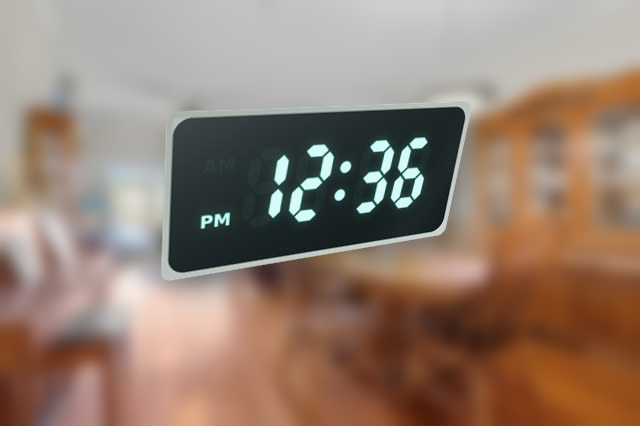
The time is 12h36
